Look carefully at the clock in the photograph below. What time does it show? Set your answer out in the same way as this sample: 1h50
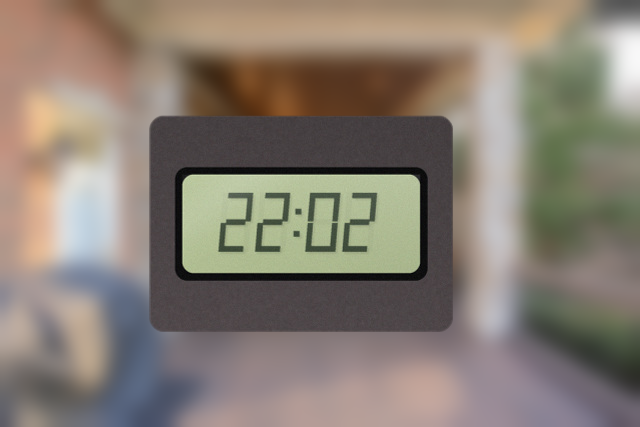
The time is 22h02
